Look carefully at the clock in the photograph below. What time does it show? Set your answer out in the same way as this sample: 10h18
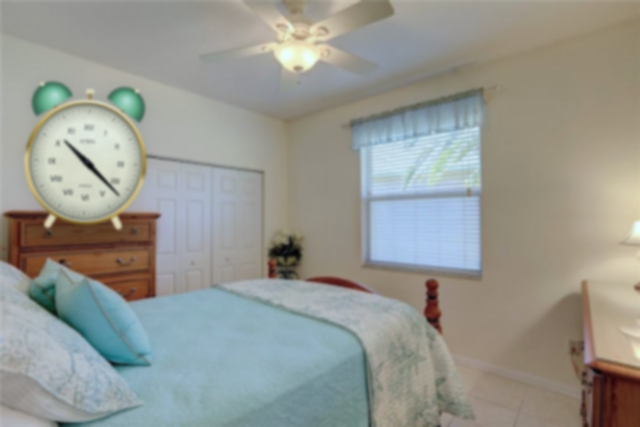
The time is 10h22
